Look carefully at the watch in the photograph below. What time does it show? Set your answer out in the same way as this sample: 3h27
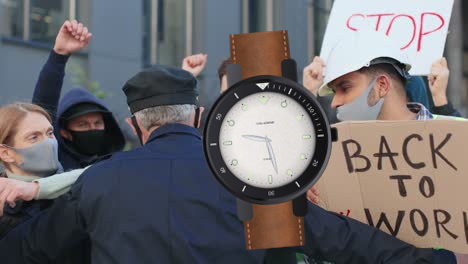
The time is 9h28
